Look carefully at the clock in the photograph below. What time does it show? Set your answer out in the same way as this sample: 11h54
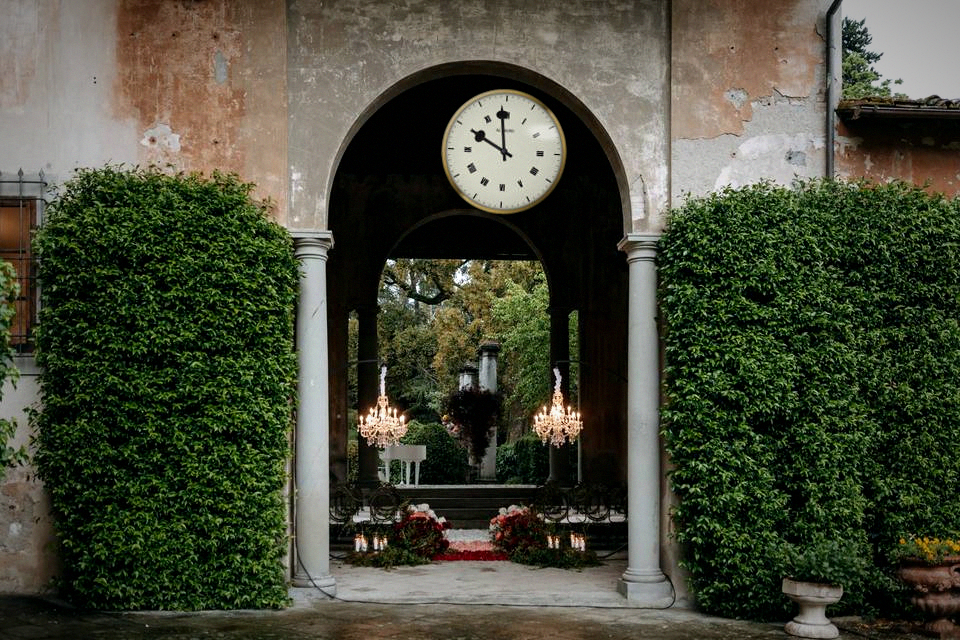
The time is 9h59
